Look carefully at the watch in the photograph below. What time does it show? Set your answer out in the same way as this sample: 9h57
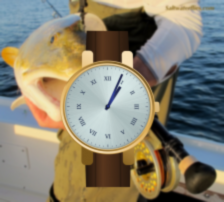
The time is 1h04
